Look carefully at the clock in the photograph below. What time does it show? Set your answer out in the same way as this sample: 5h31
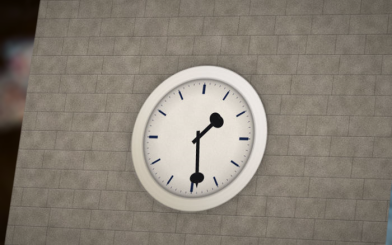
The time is 1h29
